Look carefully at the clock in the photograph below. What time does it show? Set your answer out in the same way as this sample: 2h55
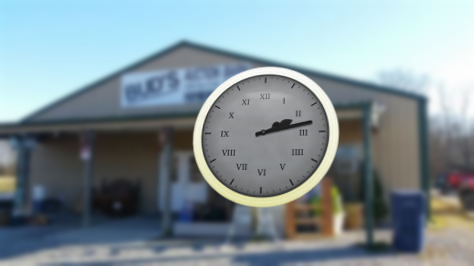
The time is 2h13
